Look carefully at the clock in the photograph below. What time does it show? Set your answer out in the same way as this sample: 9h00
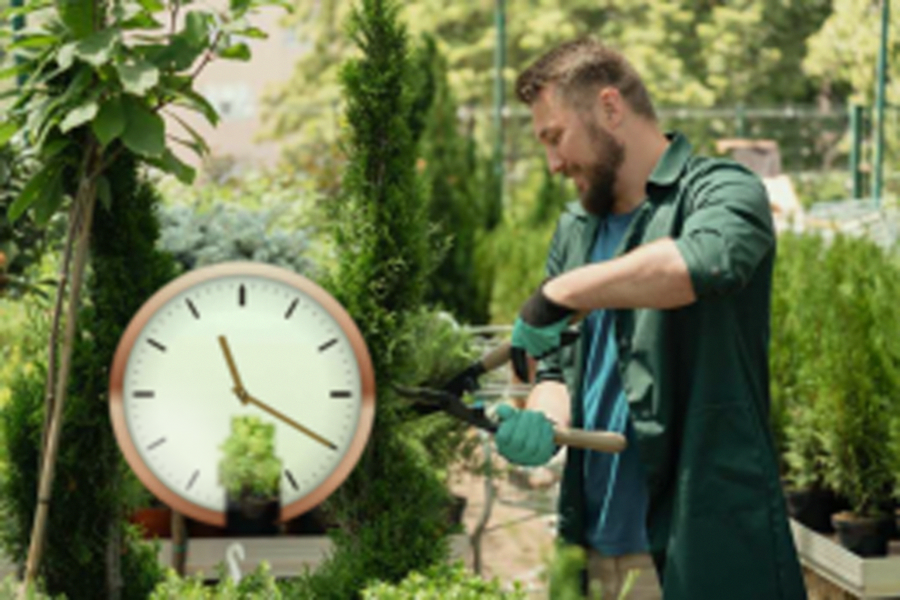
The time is 11h20
